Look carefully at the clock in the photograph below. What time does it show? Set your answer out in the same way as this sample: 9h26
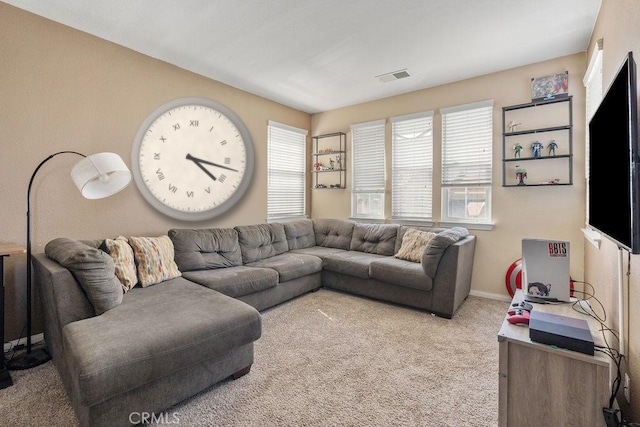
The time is 4h17
